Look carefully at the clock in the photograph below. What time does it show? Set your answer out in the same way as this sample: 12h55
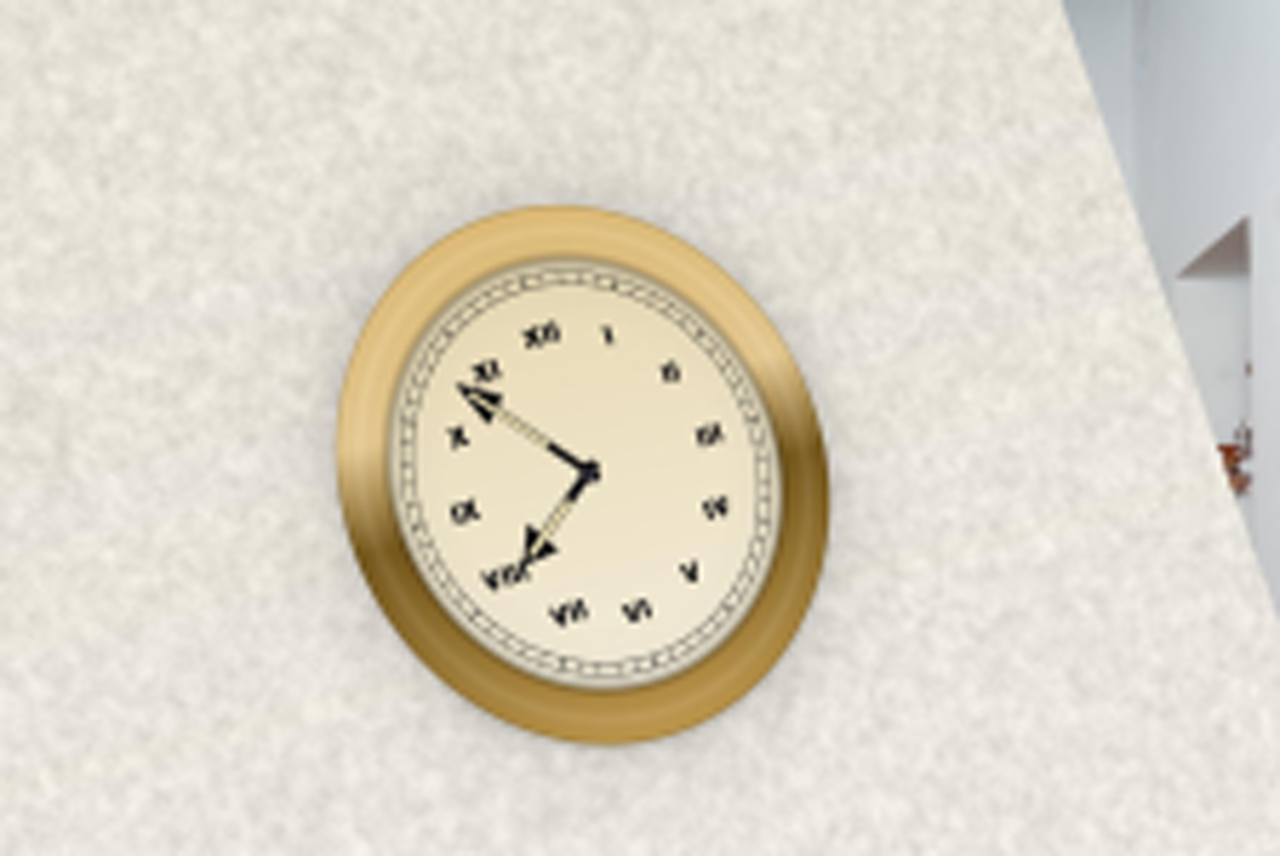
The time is 7h53
